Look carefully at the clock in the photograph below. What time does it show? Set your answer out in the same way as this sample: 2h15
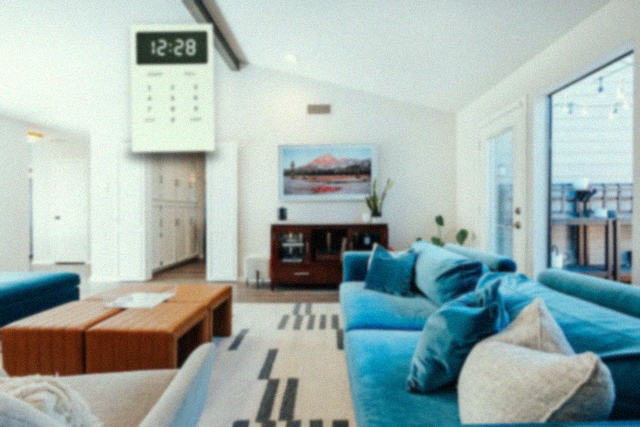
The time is 12h28
